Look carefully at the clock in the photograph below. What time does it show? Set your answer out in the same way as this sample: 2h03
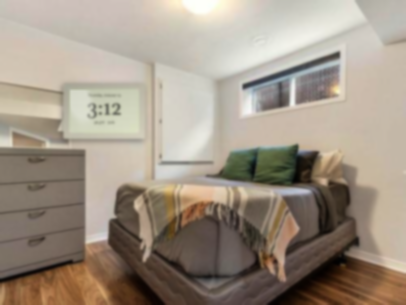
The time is 3h12
